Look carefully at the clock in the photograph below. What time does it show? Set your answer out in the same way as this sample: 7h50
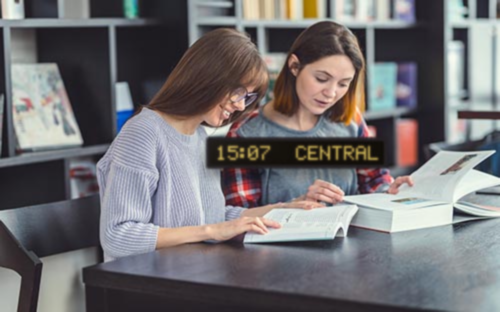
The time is 15h07
